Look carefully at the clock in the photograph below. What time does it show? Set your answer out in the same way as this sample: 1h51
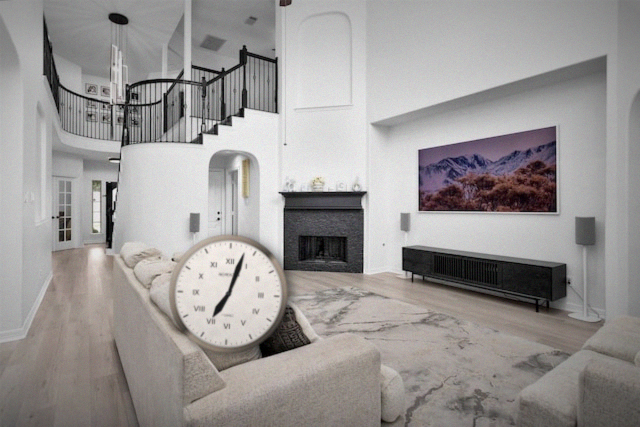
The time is 7h03
